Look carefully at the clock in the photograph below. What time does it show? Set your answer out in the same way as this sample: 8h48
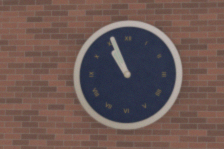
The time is 10h56
